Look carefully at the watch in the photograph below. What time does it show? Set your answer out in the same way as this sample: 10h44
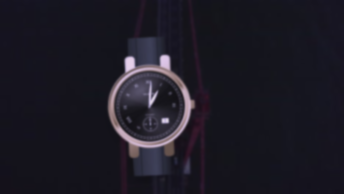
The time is 1h01
